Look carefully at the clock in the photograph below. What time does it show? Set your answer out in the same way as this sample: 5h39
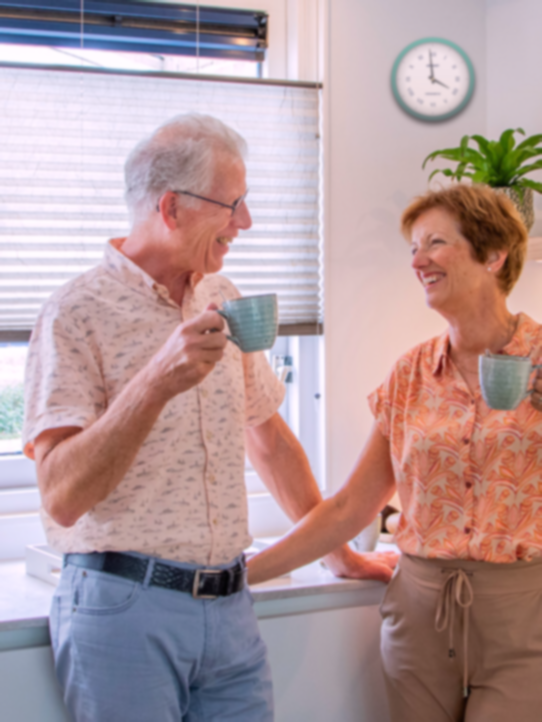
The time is 3h59
